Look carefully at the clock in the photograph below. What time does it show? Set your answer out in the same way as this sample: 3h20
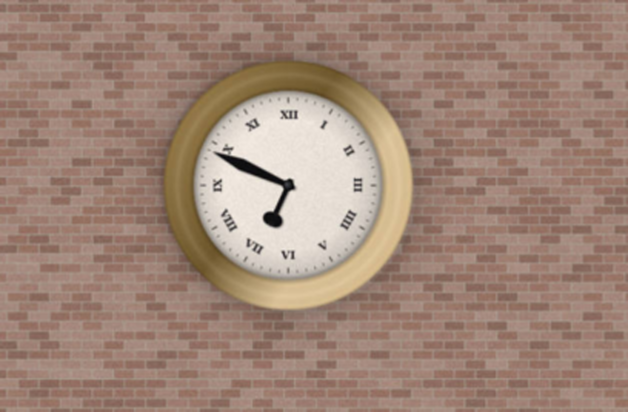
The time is 6h49
